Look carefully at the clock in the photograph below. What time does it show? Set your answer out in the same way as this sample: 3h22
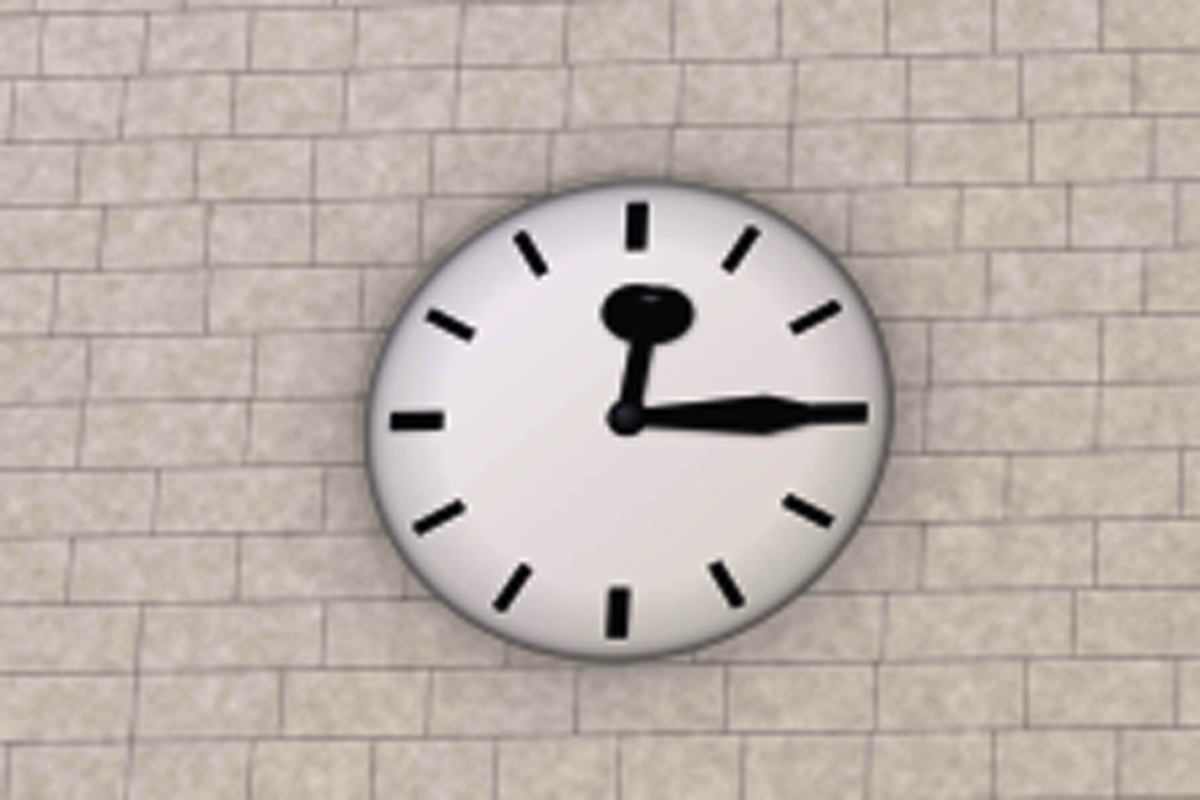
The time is 12h15
